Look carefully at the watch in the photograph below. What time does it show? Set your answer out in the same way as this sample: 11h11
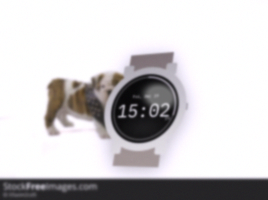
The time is 15h02
